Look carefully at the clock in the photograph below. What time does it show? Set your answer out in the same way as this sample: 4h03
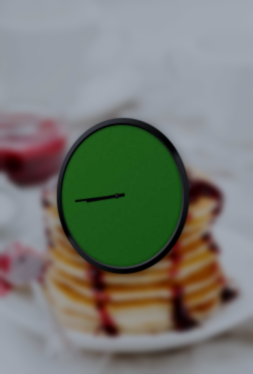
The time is 8h44
